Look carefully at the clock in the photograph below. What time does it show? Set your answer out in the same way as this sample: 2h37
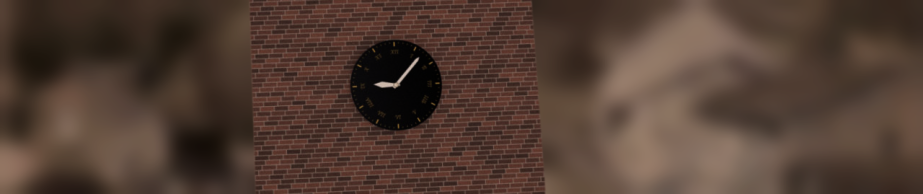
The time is 9h07
